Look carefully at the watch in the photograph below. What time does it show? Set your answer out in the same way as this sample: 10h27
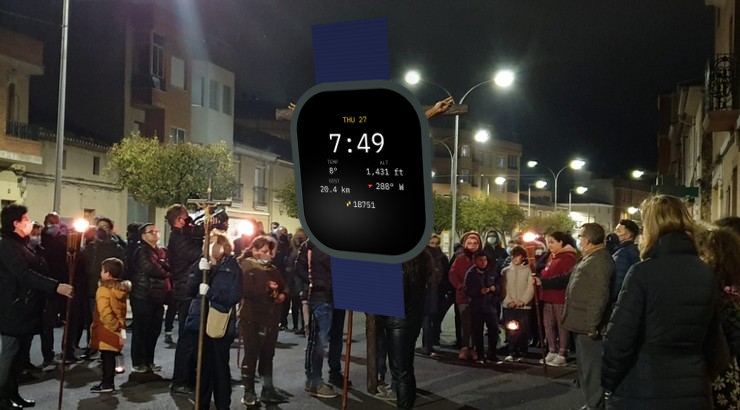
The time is 7h49
